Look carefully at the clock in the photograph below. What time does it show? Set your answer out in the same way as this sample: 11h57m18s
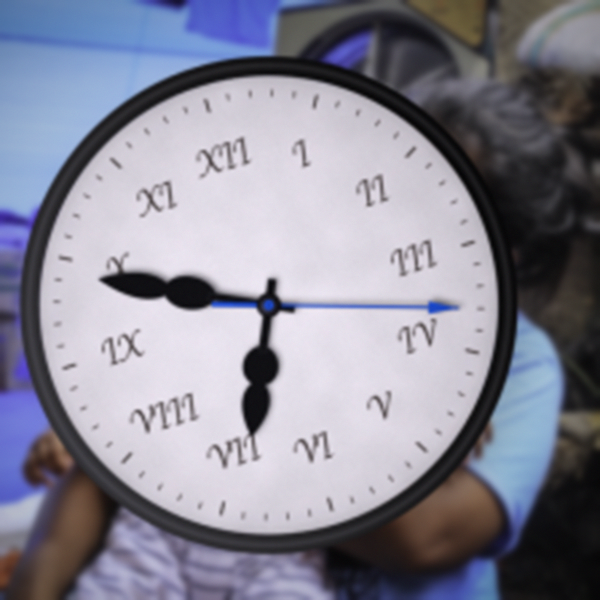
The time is 6h49m18s
